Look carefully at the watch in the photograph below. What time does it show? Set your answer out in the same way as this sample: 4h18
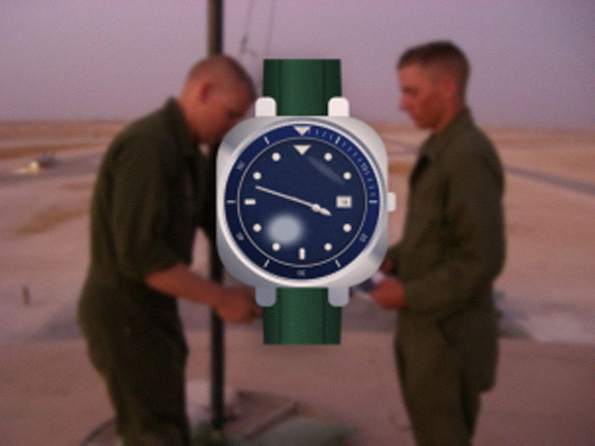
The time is 3h48
